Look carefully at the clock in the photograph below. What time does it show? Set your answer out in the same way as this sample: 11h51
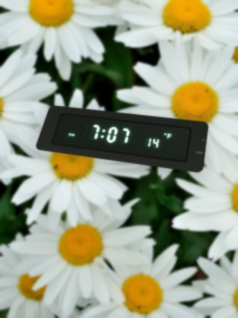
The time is 7h07
